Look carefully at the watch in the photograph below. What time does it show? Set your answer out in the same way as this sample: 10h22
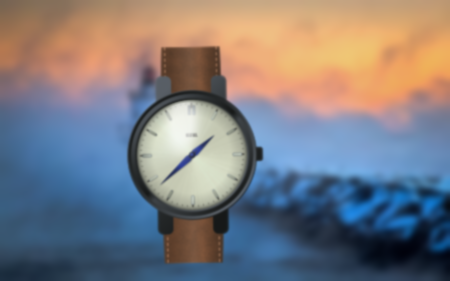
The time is 1h38
